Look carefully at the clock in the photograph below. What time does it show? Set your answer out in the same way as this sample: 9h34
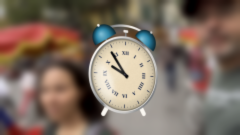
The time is 9h54
